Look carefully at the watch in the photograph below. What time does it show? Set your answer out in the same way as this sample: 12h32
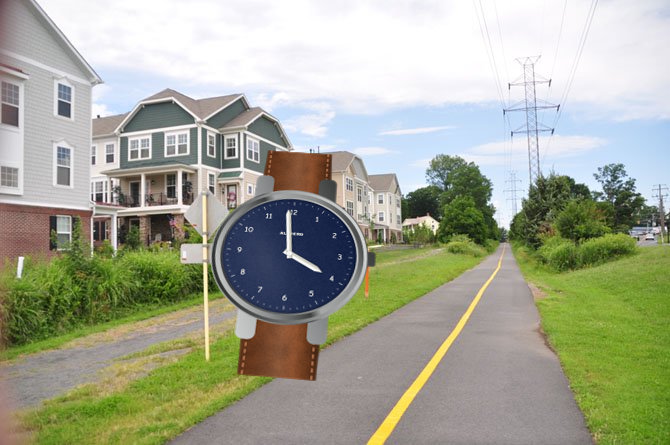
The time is 3h59
